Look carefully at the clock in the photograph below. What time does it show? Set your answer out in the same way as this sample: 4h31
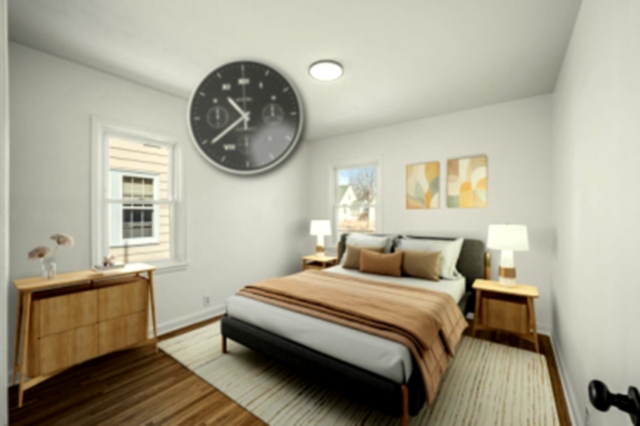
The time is 10h39
